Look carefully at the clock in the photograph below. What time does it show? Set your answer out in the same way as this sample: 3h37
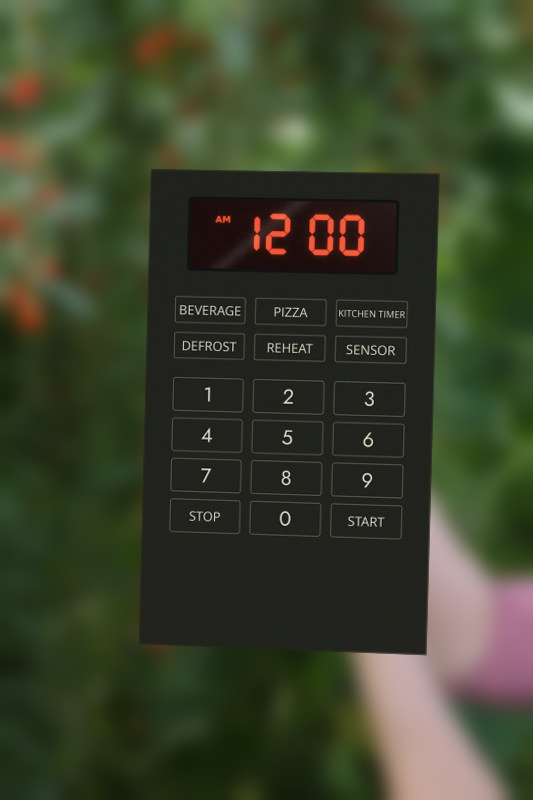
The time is 12h00
